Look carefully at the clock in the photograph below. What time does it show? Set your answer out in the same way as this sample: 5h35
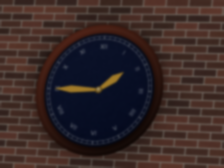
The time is 1h45
